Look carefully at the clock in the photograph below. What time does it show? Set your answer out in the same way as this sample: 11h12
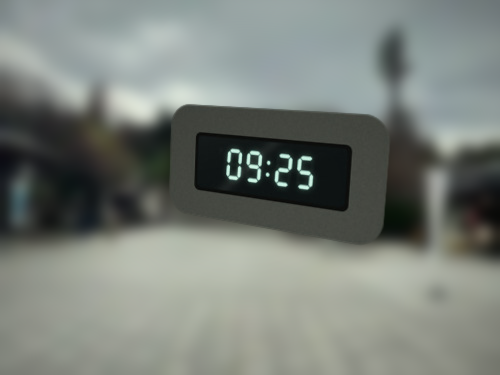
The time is 9h25
